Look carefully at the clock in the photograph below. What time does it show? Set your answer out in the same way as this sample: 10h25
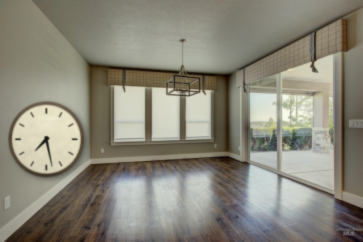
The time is 7h28
